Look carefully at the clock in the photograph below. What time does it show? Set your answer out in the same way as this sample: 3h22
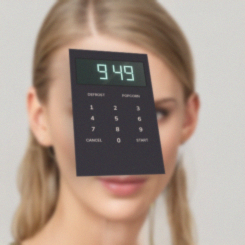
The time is 9h49
